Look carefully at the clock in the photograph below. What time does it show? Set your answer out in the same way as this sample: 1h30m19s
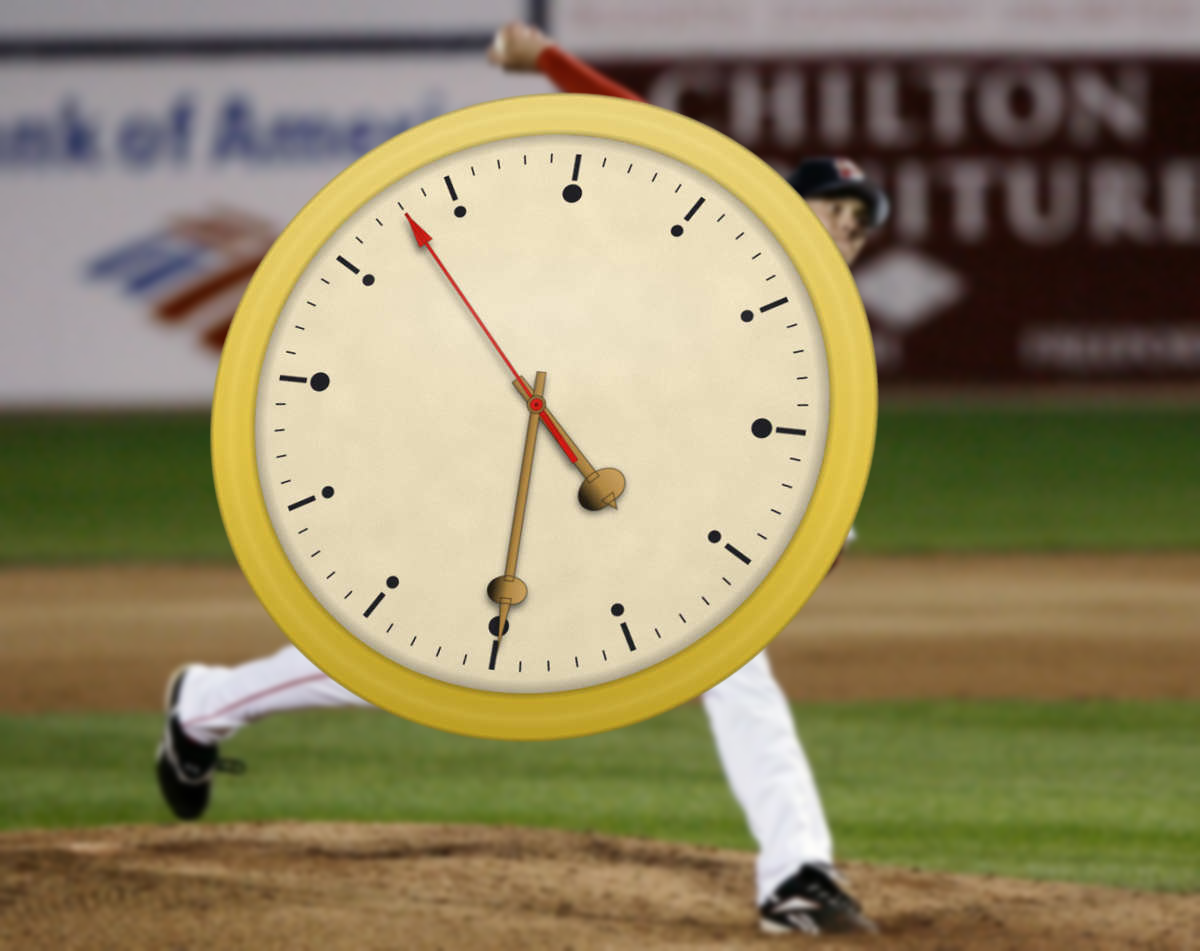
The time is 4h29m53s
